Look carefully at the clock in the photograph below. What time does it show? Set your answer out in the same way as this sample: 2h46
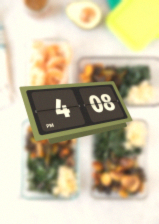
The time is 4h08
